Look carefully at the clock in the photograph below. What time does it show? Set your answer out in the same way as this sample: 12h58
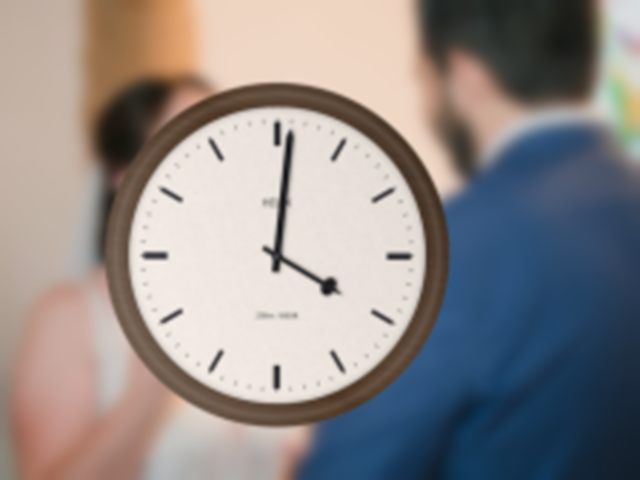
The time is 4h01
